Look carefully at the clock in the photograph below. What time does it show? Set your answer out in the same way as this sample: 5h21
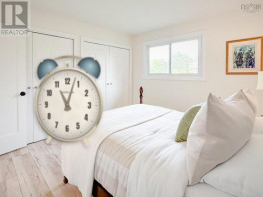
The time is 11h03
